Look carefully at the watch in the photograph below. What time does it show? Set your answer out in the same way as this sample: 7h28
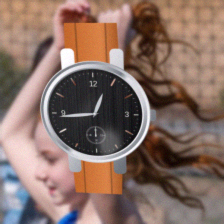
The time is 12h44
